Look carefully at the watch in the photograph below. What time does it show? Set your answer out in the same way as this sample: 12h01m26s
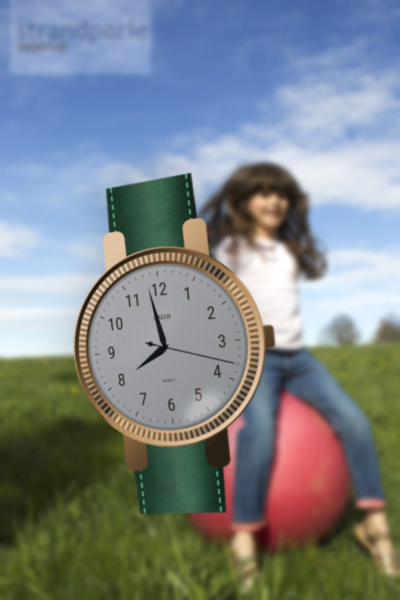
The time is 7h58m18s
